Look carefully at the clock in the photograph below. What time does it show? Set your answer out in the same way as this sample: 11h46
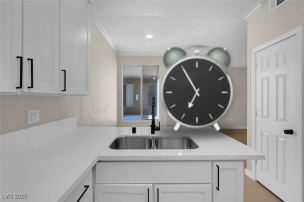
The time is 6h55
